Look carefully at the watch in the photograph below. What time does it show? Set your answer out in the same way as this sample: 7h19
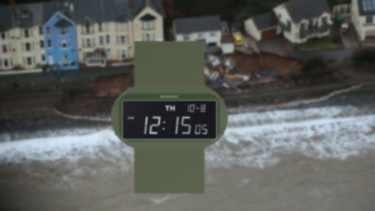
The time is 12h15
